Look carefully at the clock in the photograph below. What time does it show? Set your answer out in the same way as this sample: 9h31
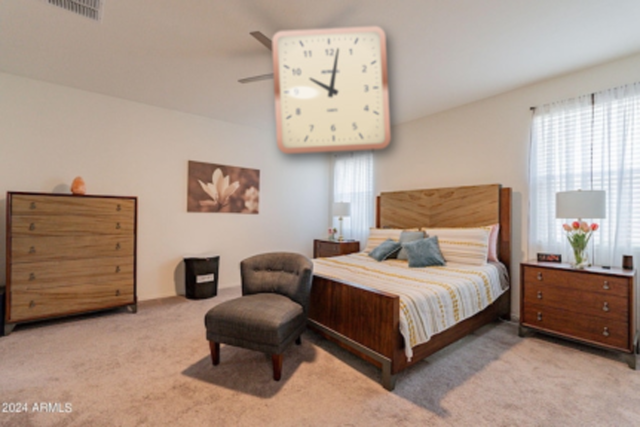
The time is 10h02
